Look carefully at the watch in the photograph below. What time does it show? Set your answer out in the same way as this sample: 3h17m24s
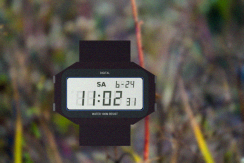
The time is 11h02m31s
